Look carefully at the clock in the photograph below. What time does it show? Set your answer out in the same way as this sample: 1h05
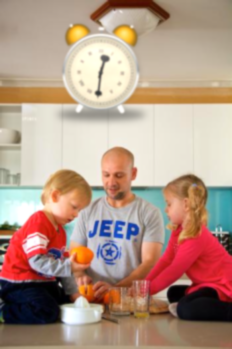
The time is 12h31
